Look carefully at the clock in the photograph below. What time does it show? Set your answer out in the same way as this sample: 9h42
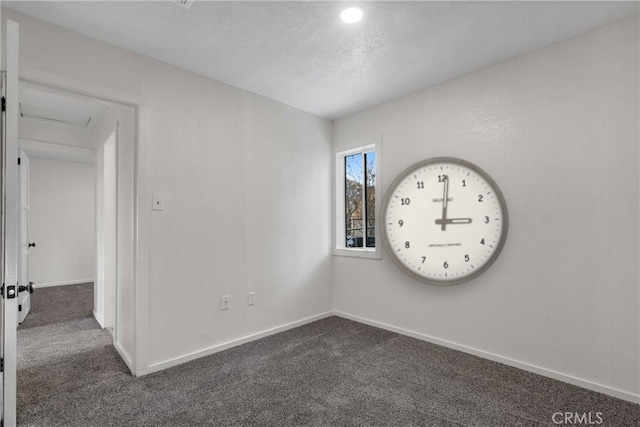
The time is 3h01
